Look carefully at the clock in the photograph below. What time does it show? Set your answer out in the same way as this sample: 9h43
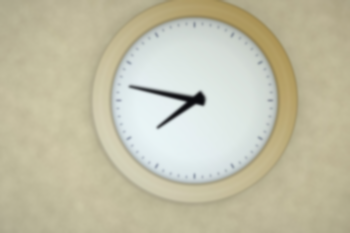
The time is 7h47
